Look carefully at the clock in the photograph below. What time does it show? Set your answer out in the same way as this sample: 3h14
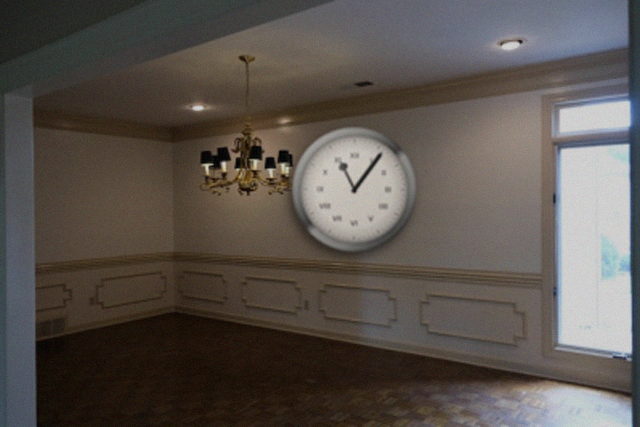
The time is 11h06
